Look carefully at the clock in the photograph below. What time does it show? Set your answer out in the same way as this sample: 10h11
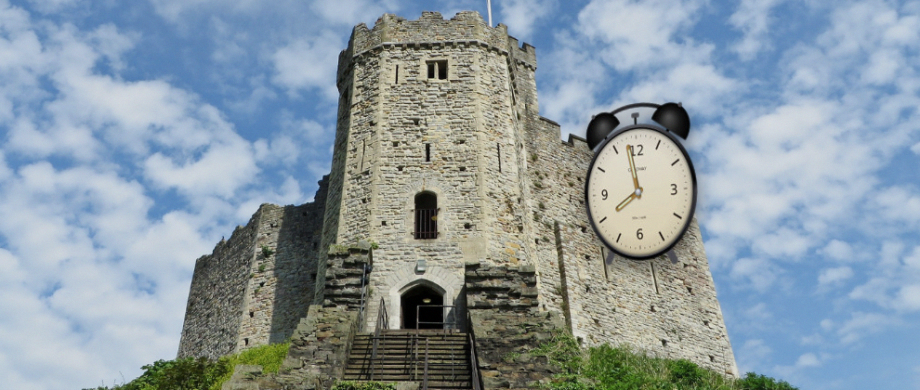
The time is 7h58
